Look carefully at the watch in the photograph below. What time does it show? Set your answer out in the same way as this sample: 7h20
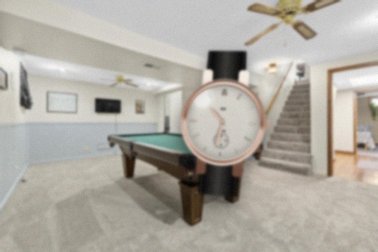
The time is 10h32
